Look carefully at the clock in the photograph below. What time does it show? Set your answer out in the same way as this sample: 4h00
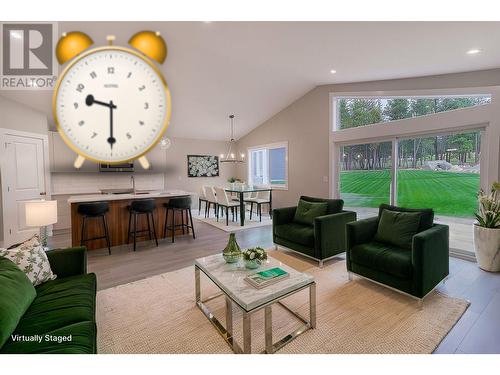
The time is 9h30
